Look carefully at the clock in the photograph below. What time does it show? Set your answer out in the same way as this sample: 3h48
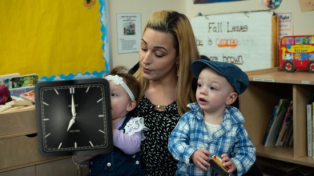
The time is 7h00
